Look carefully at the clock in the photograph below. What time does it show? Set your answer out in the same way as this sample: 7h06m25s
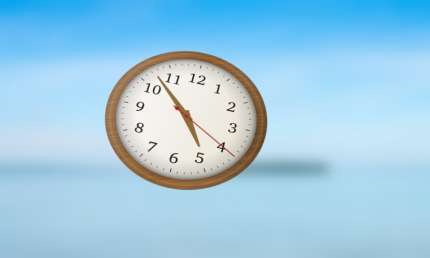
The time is 4h52m20s
